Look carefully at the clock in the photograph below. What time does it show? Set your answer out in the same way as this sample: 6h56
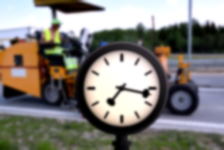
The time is 7h17
